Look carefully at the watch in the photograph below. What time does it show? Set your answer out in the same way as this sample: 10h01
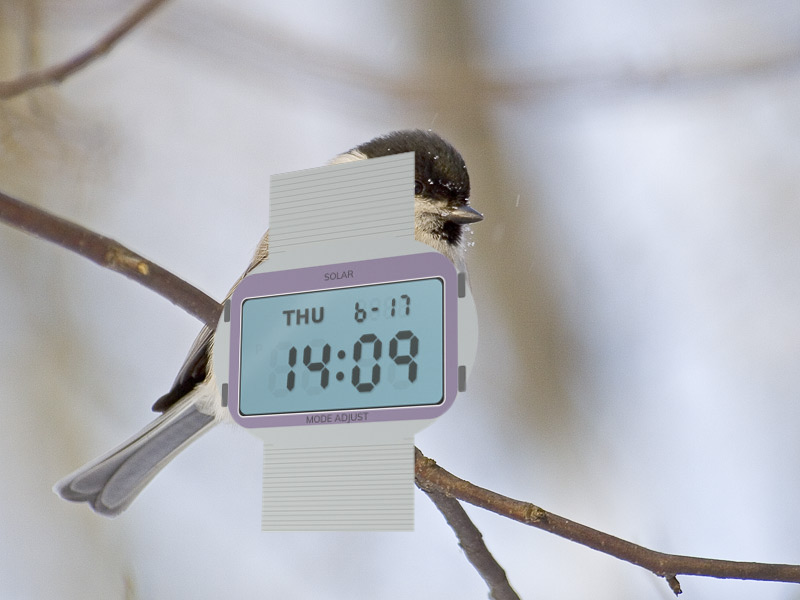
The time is 14h09
